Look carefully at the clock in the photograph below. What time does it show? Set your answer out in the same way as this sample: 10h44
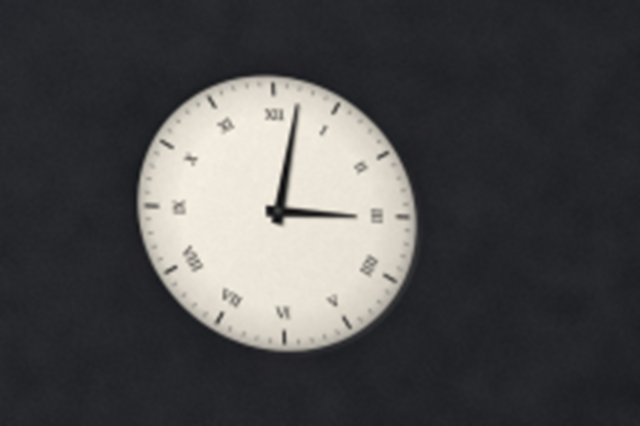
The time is 3h02
